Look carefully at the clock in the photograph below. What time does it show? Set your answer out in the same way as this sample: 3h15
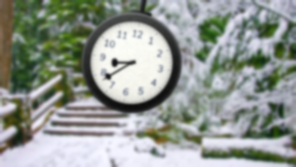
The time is 8h38
